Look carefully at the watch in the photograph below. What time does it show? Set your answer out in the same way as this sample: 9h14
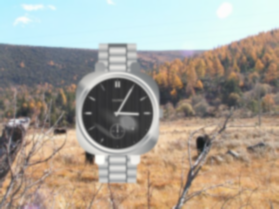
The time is 3h05
